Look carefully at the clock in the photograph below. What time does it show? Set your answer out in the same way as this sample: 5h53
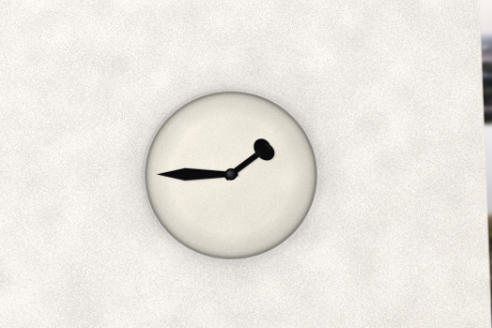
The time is 1h45
